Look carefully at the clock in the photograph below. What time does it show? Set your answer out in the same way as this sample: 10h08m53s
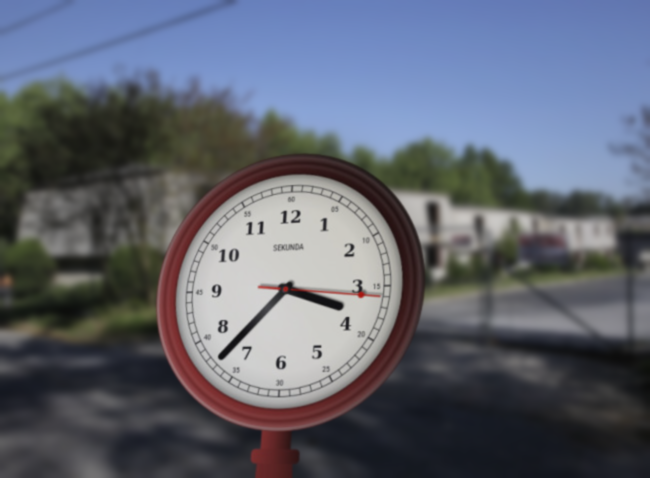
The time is 3h37m16s
